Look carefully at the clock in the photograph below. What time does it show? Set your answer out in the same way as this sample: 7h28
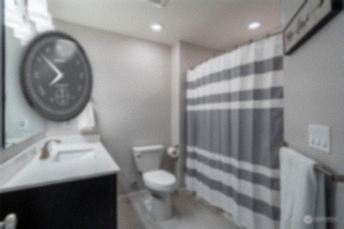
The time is 7h52
